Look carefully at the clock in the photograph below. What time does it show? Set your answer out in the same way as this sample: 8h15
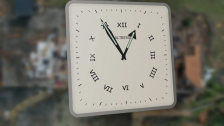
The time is 12h55
